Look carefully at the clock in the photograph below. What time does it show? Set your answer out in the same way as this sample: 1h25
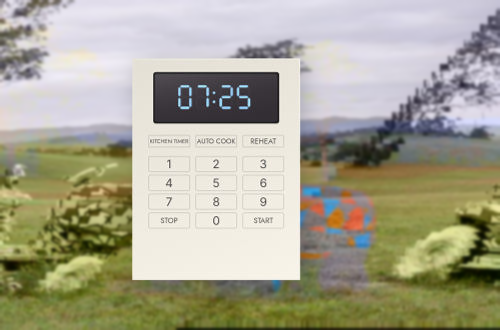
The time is 7h25
